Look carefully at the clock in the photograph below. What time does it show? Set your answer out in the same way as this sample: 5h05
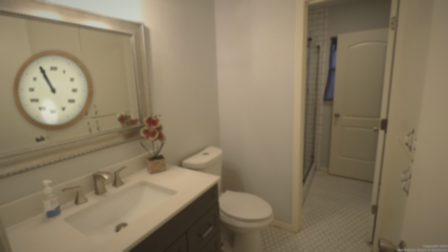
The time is 10h55
